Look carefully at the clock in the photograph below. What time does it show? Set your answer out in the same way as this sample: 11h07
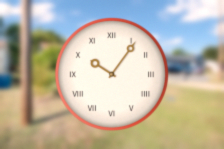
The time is 10h06
